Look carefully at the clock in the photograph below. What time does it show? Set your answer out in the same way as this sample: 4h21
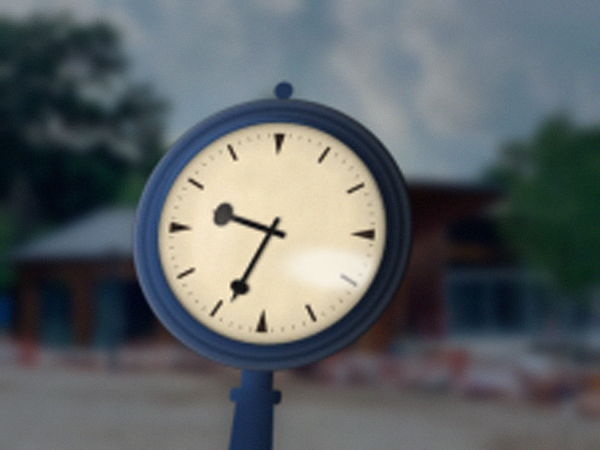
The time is 9h34
